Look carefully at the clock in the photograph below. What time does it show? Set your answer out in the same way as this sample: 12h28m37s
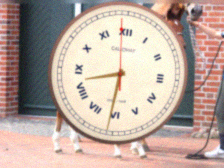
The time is 8h30m59s
